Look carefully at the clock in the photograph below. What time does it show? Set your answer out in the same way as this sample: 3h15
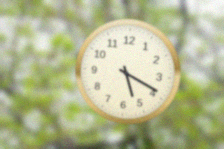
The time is 5h19
